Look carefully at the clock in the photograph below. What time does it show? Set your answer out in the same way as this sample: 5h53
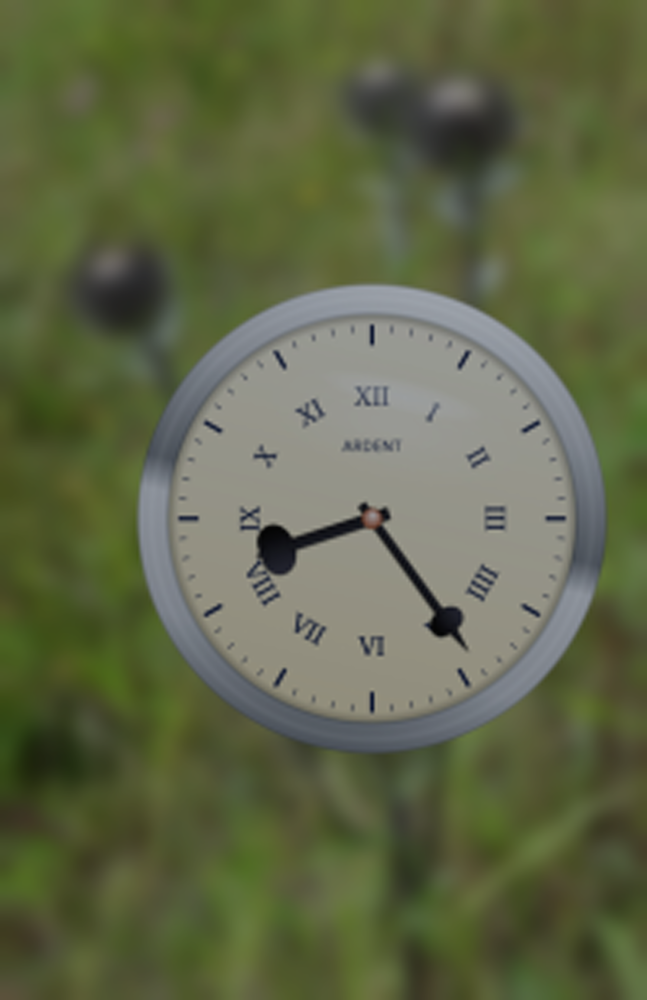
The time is 8h24
